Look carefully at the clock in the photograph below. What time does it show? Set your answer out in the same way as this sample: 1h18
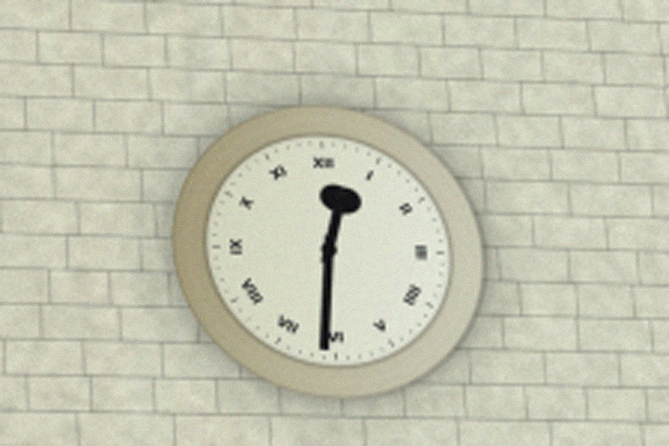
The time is 12h31
